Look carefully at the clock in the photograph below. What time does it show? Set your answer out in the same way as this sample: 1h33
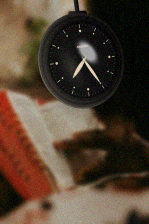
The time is 7h25
